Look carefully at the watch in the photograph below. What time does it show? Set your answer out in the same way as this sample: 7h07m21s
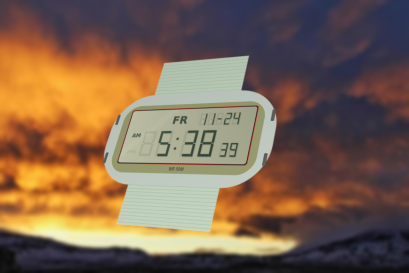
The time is 5h38m39s
